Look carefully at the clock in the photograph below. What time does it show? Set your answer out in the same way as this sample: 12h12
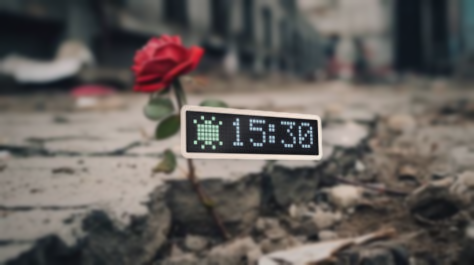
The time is 15h30
